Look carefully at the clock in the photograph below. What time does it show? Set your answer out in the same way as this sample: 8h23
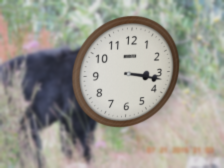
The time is 3h17
